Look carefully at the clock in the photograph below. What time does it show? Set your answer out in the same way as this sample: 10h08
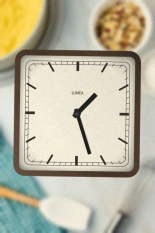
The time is 1h27
